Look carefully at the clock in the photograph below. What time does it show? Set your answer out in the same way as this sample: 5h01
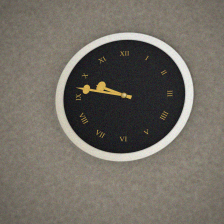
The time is 9h47
